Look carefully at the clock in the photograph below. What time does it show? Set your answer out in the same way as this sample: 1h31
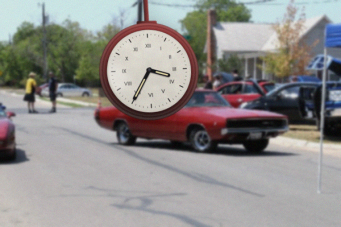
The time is 3h35
